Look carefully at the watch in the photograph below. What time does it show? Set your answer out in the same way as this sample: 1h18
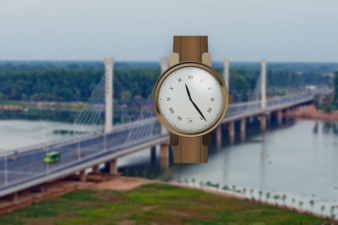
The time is 11h24
